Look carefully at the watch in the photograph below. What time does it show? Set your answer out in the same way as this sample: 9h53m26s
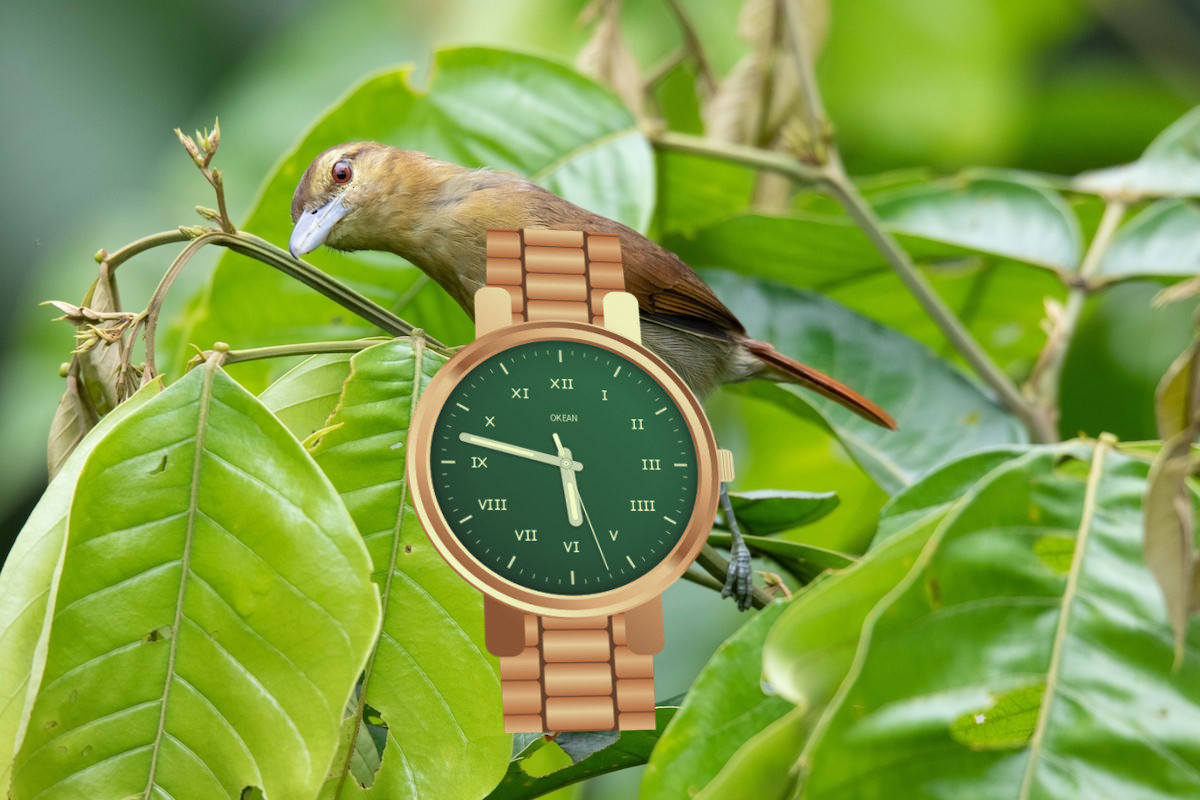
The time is 5h47m27s
